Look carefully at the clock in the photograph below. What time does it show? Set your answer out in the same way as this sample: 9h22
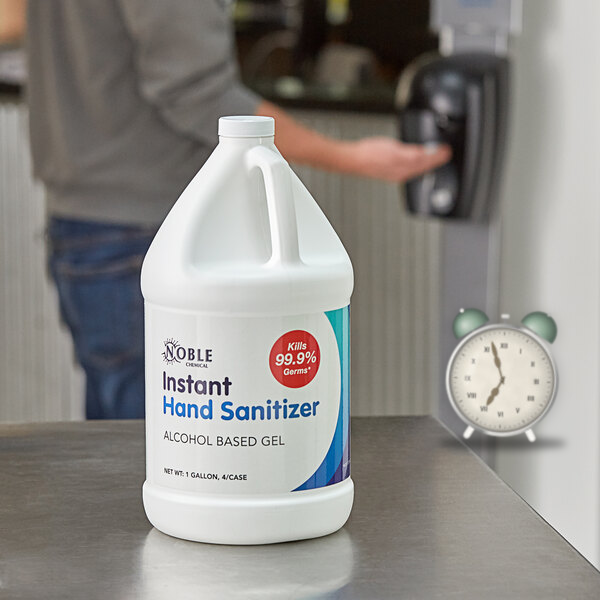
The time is 6h57
